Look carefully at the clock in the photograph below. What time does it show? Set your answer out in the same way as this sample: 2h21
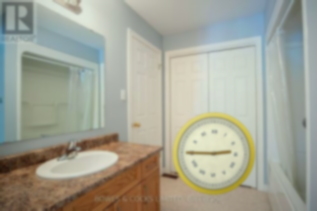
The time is 2h45
